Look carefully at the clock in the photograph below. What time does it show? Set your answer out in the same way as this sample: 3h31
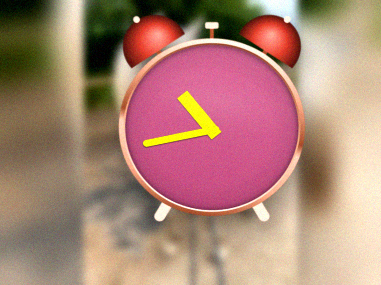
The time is 10h43
